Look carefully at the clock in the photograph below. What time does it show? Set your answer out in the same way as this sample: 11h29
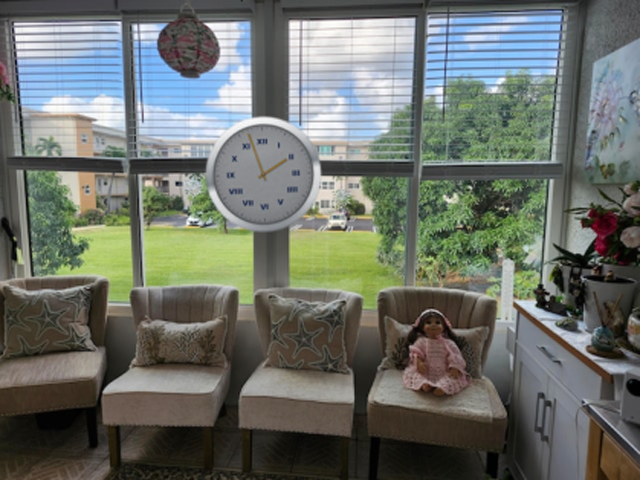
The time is 1h57
